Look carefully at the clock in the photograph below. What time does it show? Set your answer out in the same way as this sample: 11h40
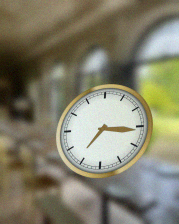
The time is 7h16
